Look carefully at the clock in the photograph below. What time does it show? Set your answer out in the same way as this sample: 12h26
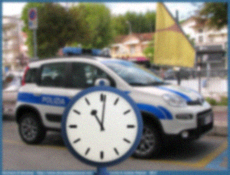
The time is 11h01
